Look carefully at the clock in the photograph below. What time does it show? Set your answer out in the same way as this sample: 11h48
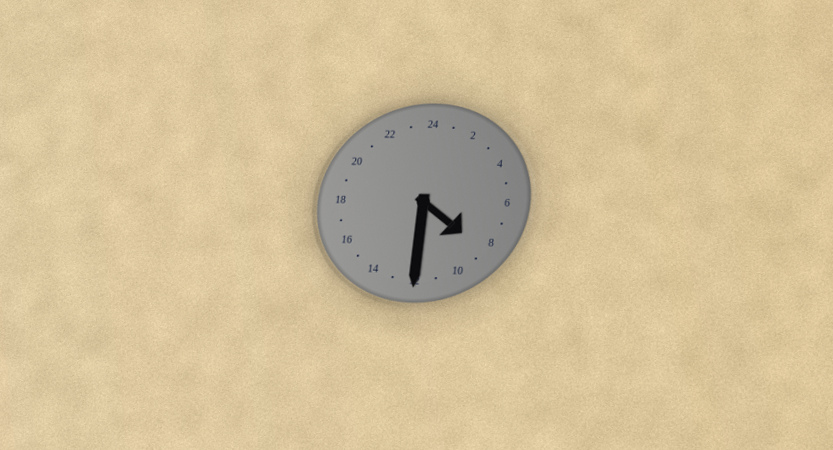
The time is 8h30
